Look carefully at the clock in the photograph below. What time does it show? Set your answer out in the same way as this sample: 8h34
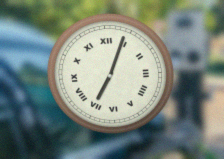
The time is 7h04
